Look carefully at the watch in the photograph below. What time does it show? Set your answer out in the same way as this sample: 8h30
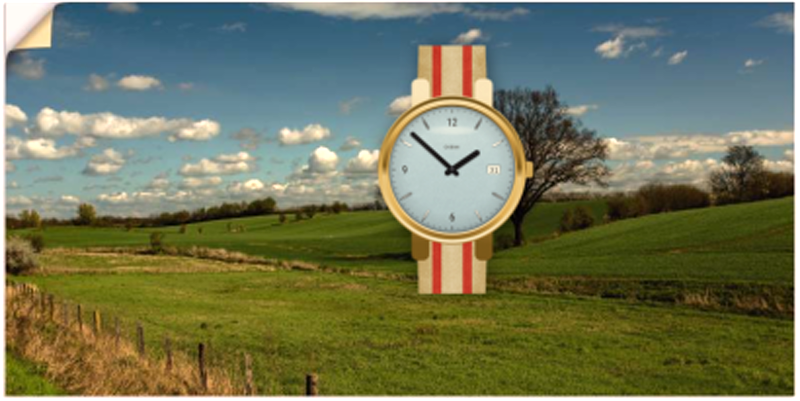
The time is 1h52
